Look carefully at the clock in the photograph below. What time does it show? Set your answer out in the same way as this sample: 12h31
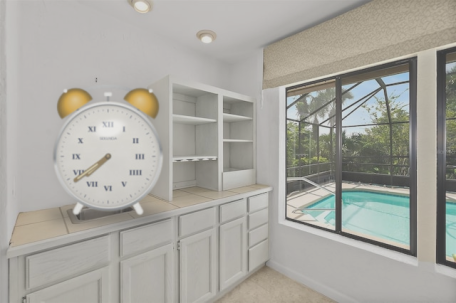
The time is 7h39
